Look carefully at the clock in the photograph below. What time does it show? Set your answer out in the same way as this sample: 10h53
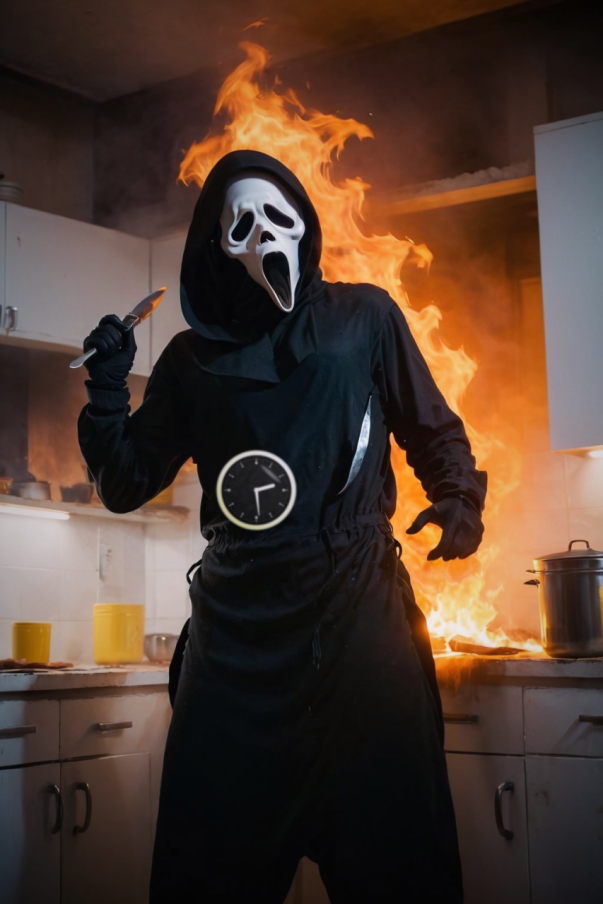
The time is 2h29
